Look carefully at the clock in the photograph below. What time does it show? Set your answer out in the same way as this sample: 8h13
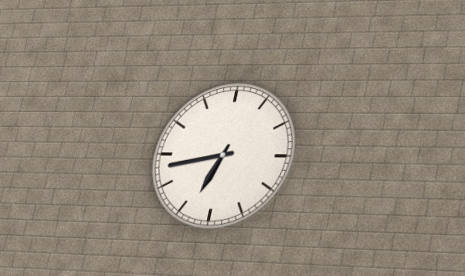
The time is 6h43
